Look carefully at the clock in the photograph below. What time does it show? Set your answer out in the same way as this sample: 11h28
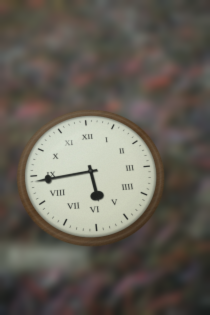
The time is 5h44
